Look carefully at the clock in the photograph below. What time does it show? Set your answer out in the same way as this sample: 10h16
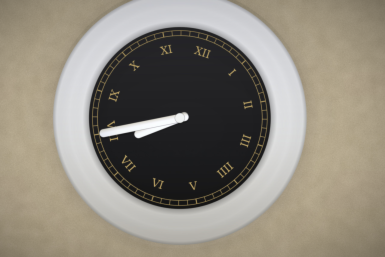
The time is 7h40
